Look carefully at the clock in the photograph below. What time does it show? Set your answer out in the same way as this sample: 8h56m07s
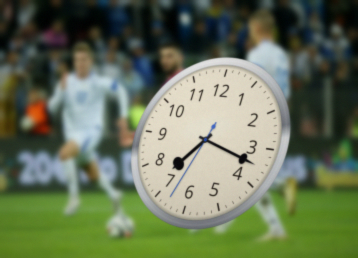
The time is 7h17m33s
